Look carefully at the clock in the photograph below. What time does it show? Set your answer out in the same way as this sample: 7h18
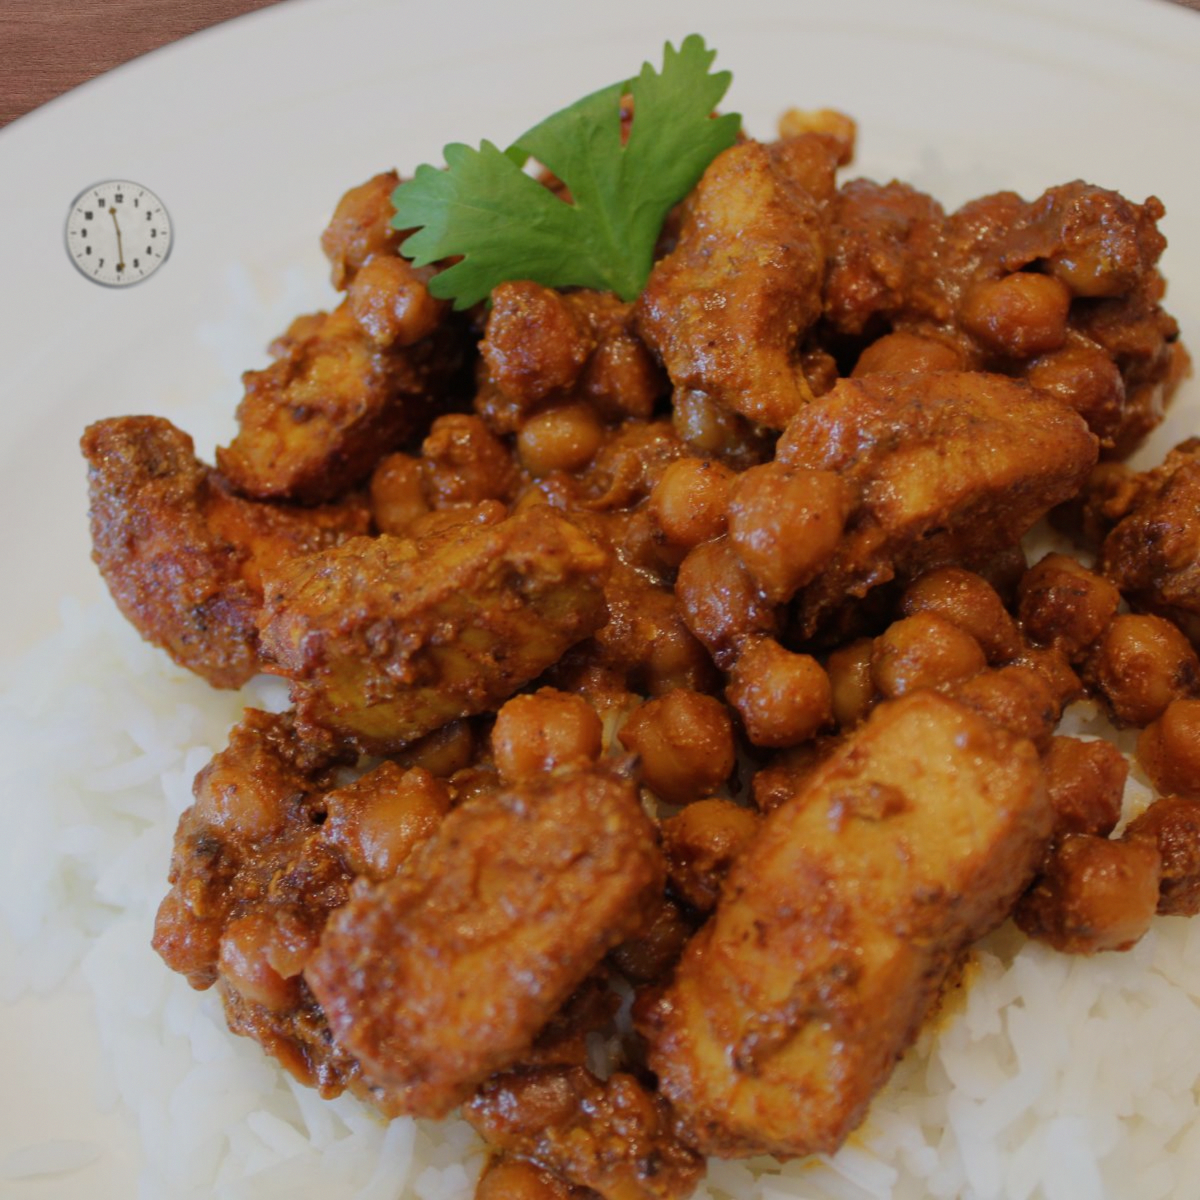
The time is 11h29
